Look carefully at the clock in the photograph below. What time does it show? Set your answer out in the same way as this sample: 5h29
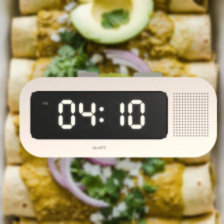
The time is 4h10
